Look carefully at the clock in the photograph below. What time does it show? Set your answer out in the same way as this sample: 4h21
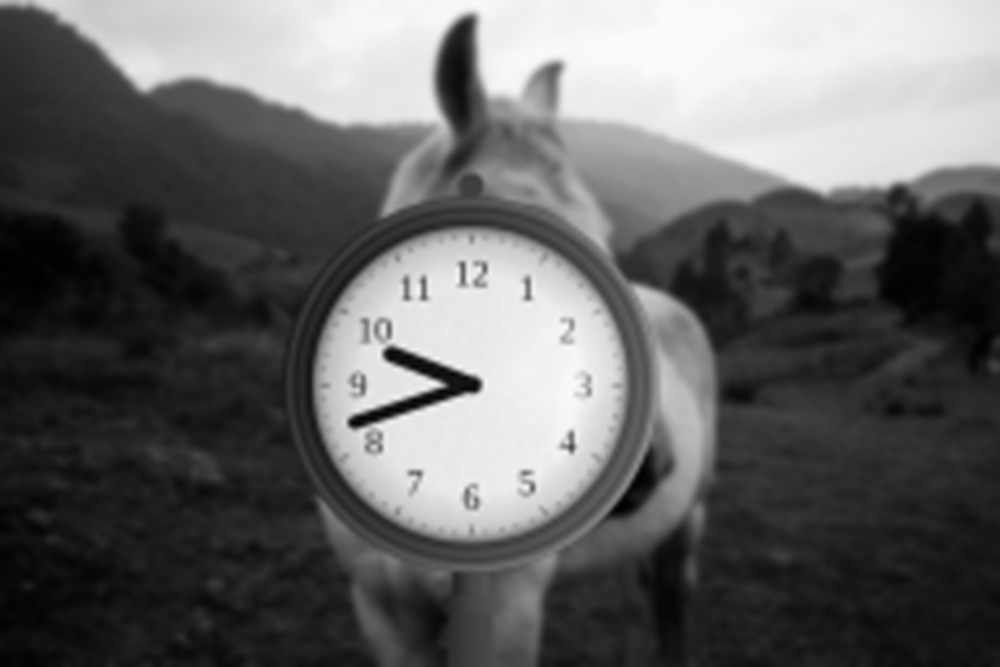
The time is 9h42
